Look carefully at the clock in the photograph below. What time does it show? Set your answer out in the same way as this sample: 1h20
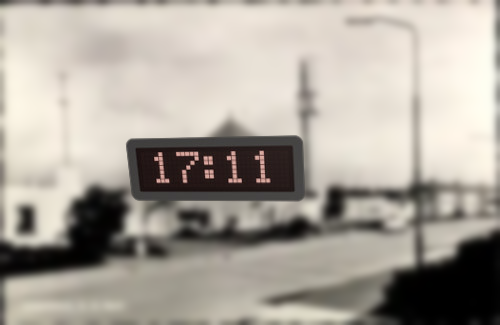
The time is 17h11
